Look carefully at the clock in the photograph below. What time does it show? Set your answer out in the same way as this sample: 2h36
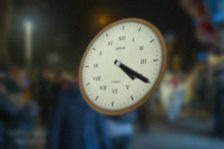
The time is 4h20
